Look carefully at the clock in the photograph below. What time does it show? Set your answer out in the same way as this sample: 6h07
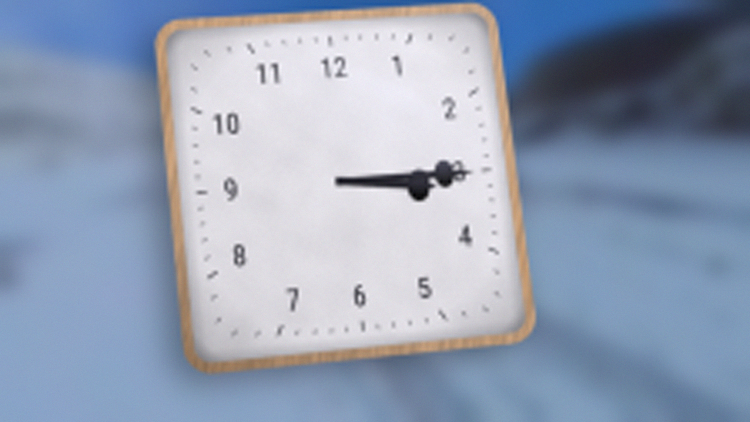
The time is 3h15
